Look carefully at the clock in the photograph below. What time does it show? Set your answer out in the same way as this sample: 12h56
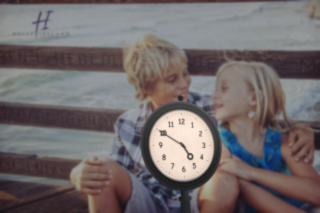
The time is 4h50
